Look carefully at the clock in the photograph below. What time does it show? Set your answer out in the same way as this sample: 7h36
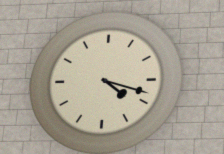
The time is 4h18
